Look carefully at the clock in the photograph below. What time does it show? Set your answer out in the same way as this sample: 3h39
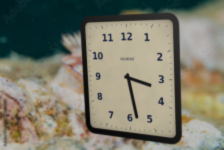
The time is 3h28
